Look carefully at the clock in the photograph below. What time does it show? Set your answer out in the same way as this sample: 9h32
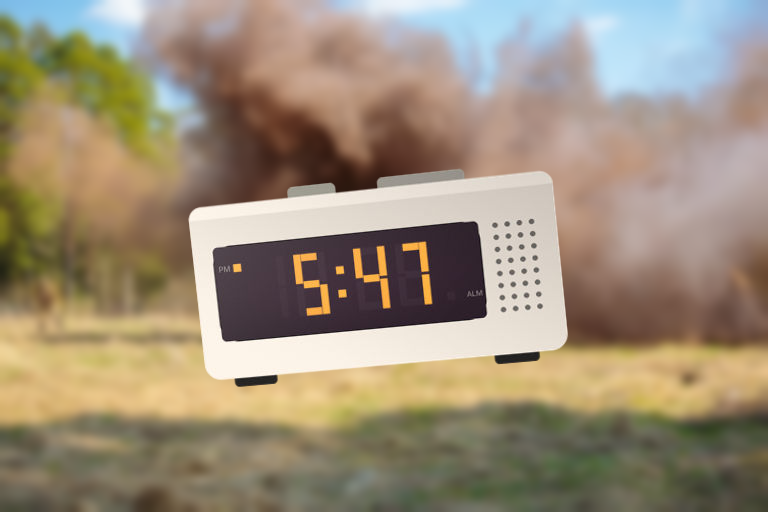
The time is 5h47
